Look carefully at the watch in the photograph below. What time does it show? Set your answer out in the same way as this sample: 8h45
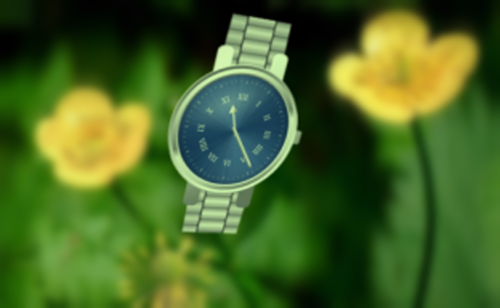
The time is 11h24
